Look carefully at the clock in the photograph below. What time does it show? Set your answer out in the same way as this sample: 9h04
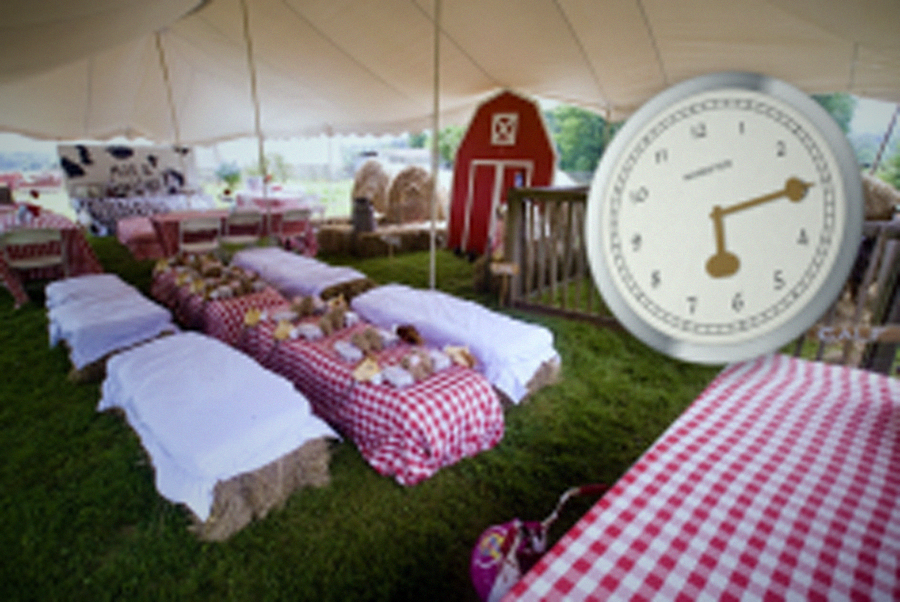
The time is 6h15
